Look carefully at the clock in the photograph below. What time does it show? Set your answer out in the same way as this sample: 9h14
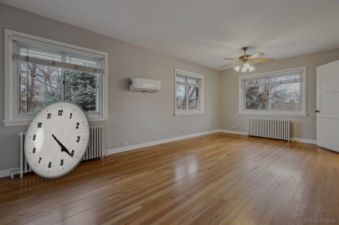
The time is 4h21
